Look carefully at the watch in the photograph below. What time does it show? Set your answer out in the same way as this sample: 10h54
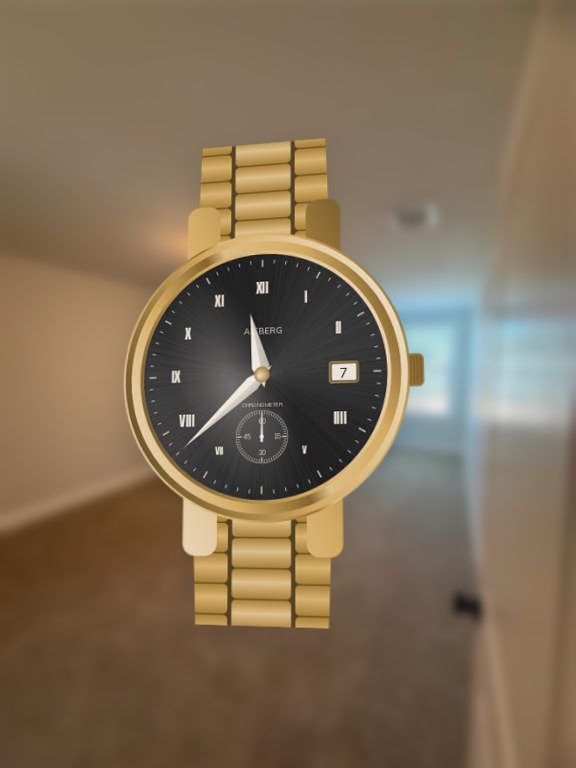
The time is 11h38
